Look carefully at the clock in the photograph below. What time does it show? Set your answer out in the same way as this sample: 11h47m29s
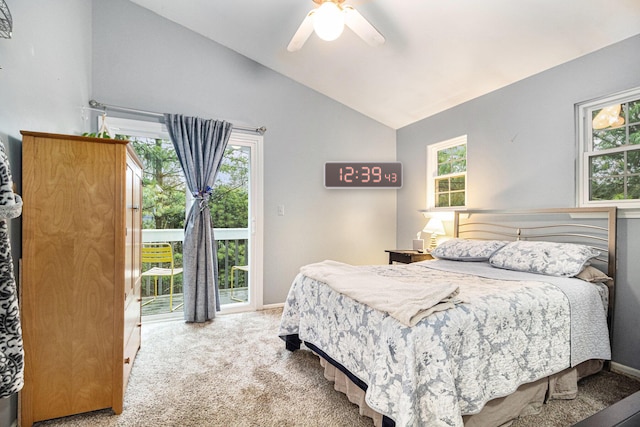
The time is 12h39m43s
